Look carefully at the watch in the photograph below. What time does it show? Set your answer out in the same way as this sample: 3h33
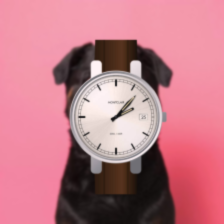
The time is 2h07
